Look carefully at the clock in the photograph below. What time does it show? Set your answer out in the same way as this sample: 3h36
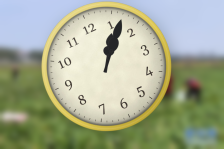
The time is 1h07
